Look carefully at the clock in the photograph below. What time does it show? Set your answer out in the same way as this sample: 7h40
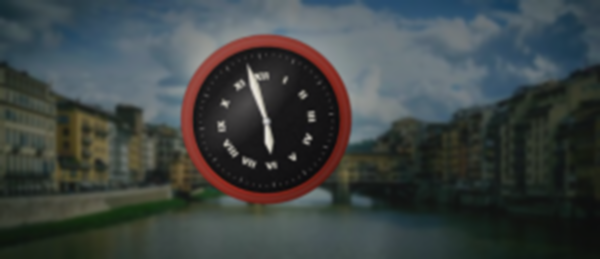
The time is 5h58
